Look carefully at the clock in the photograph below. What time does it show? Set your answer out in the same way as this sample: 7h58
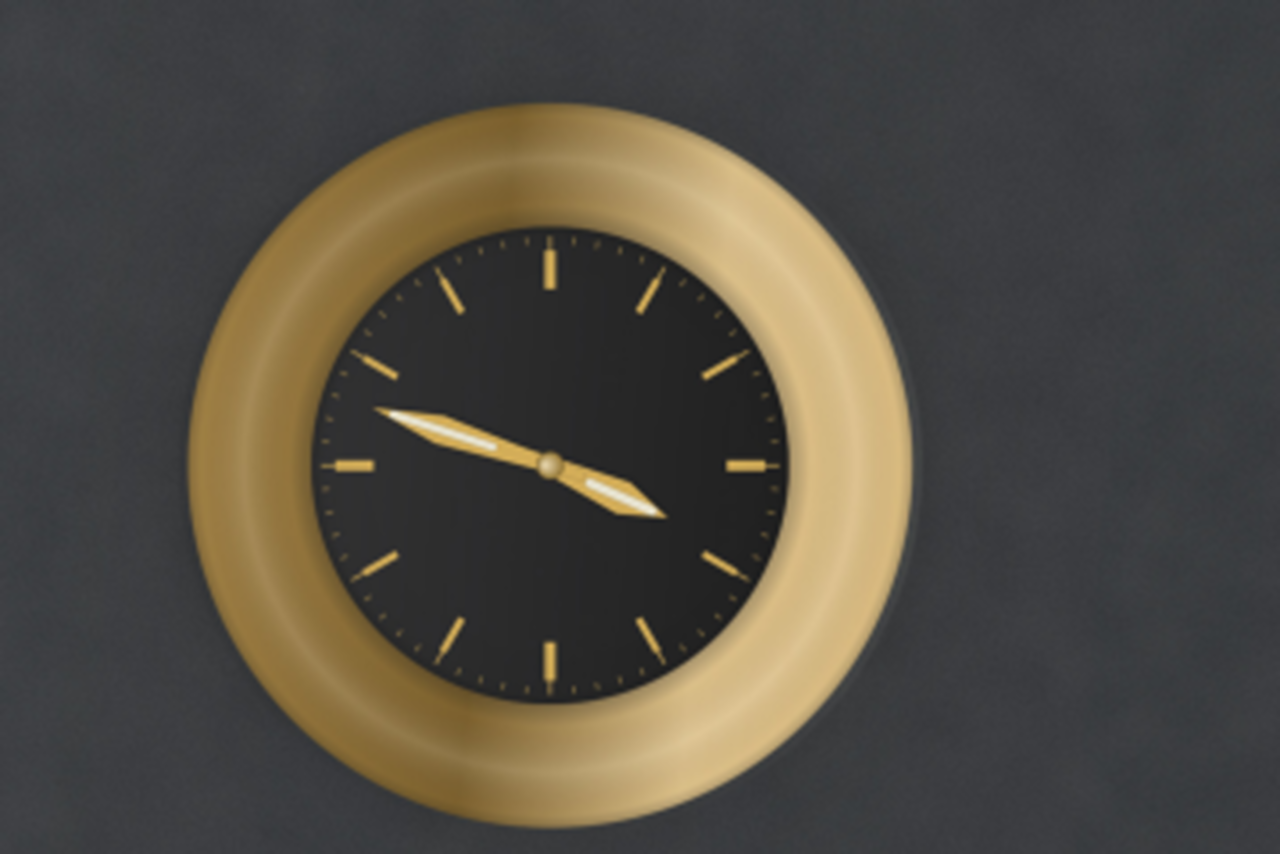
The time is 3h48
